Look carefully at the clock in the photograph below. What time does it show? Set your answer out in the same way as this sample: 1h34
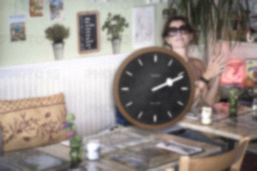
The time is 2h11
